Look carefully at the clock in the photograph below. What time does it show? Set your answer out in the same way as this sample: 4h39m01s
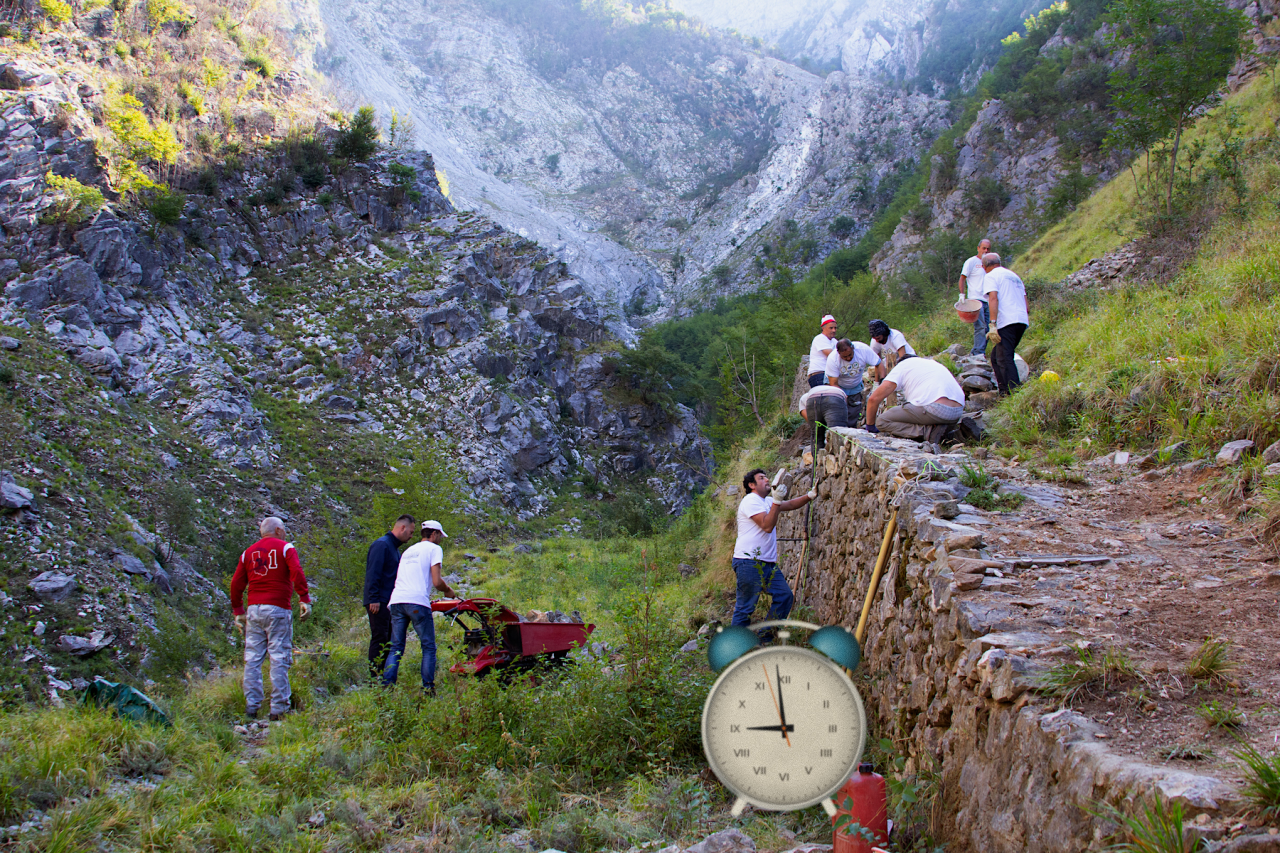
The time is 8h58m57s
